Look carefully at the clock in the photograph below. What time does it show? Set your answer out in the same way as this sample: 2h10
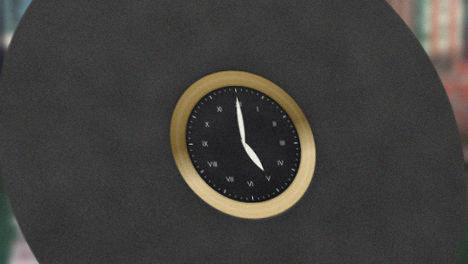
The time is 5h00
